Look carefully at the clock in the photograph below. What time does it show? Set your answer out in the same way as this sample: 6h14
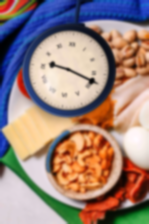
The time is 9h18
